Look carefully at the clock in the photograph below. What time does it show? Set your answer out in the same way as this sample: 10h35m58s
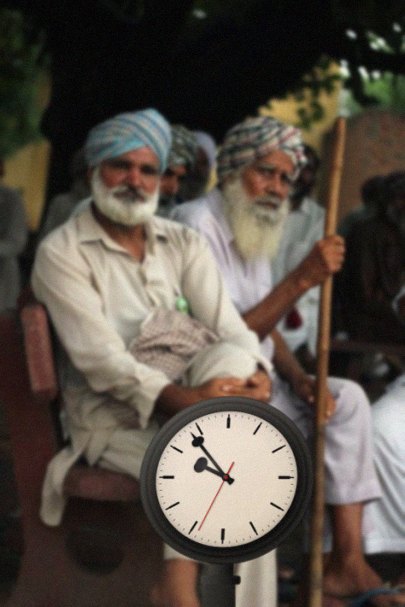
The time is 9h53m34s
